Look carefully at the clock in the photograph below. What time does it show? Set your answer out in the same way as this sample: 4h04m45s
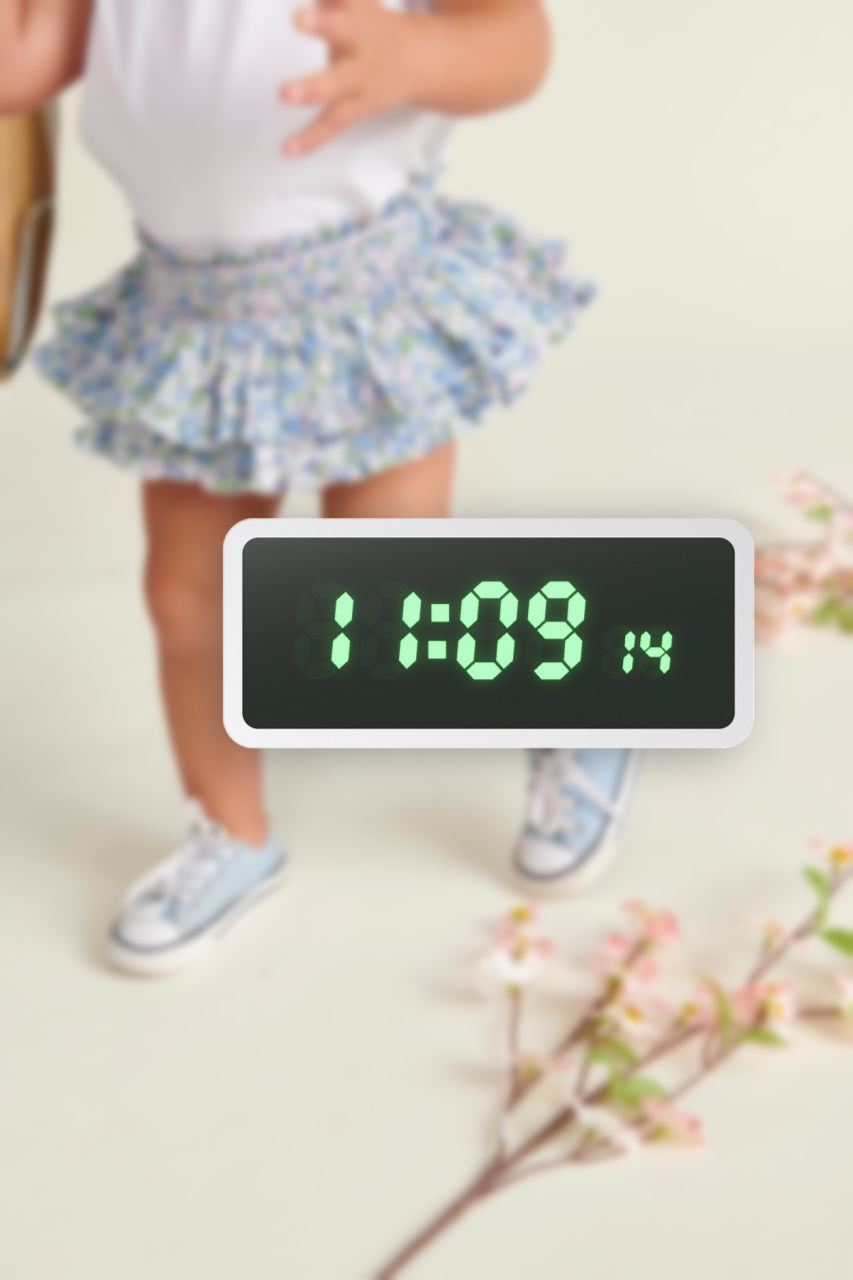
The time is 11h09m14s
